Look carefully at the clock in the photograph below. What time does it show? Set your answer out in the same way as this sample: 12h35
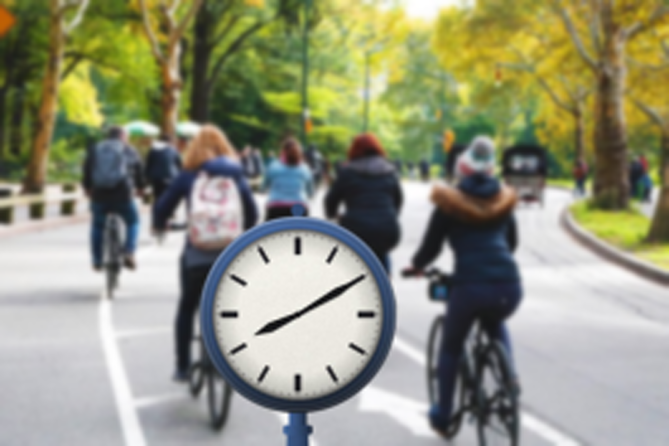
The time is 8h10
